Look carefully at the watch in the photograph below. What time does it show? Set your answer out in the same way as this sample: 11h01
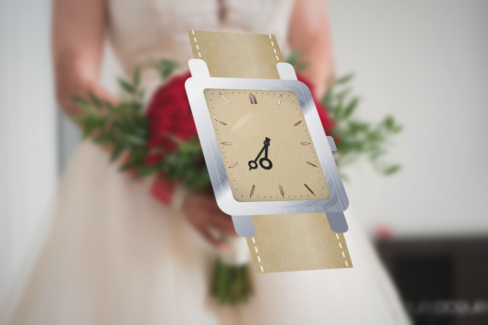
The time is 6h37
